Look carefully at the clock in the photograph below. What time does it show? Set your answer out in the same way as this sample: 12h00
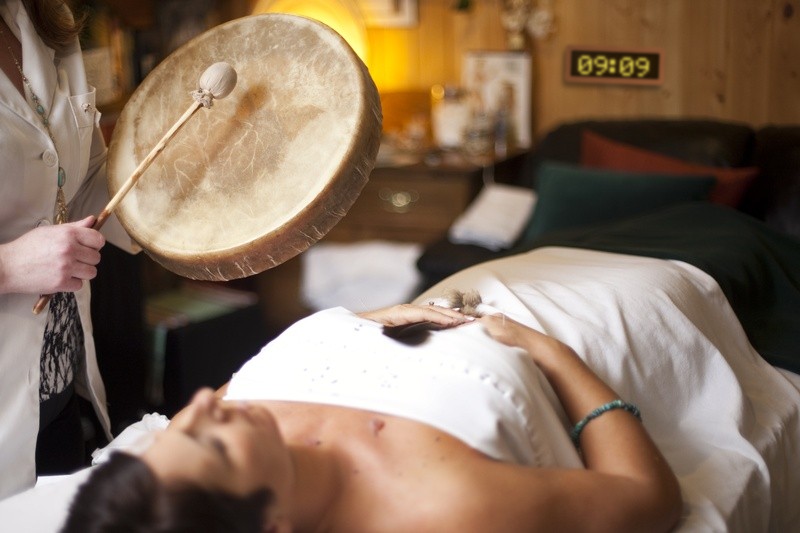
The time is 9h09
